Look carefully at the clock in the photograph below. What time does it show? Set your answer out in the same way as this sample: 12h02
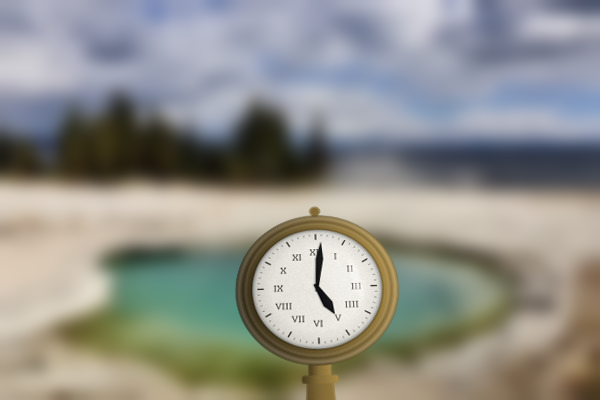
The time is 5h01
